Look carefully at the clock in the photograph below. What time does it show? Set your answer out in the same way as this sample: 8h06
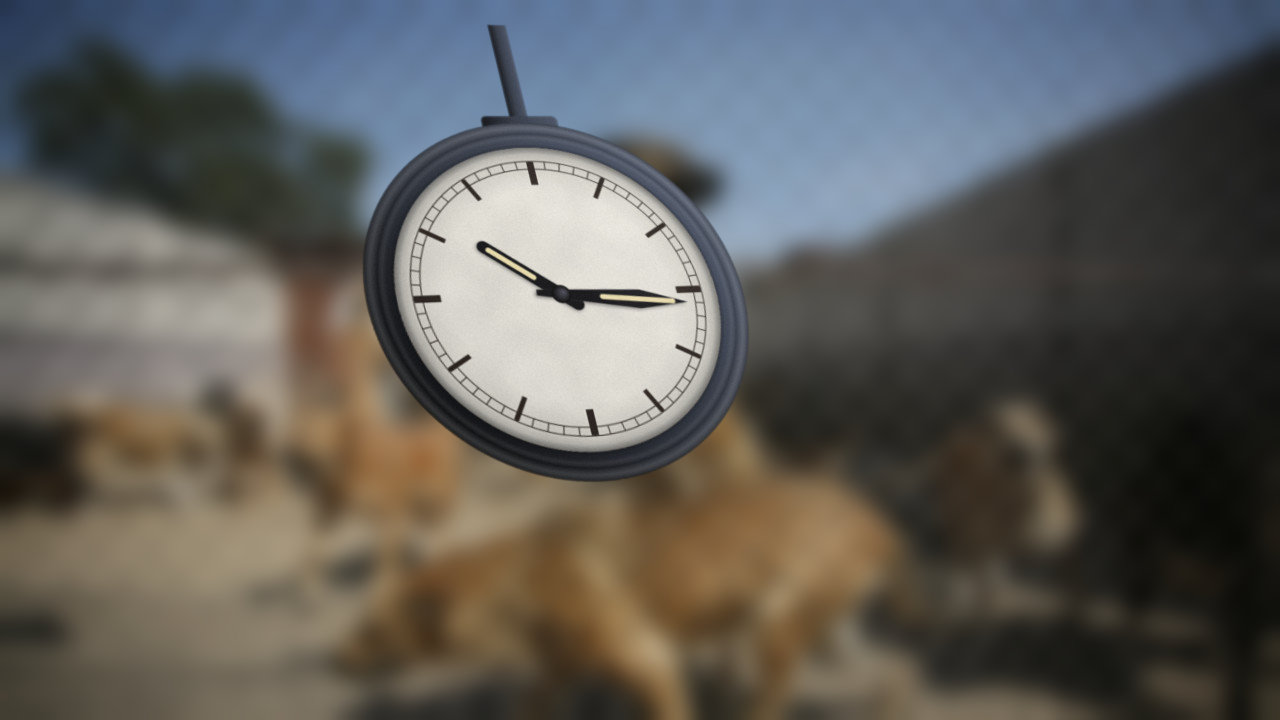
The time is 10h16
